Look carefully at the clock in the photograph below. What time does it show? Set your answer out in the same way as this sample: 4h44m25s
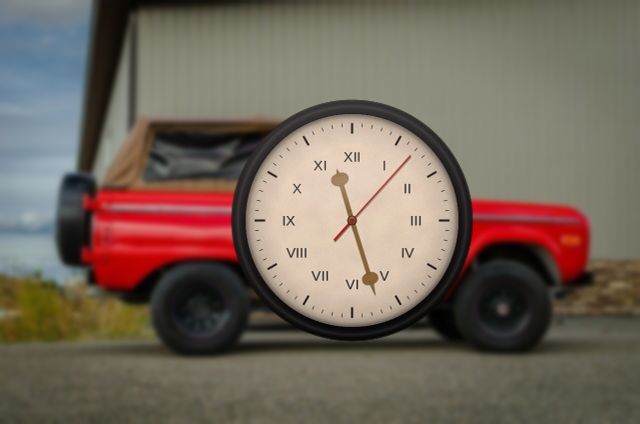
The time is 11h27m07s
